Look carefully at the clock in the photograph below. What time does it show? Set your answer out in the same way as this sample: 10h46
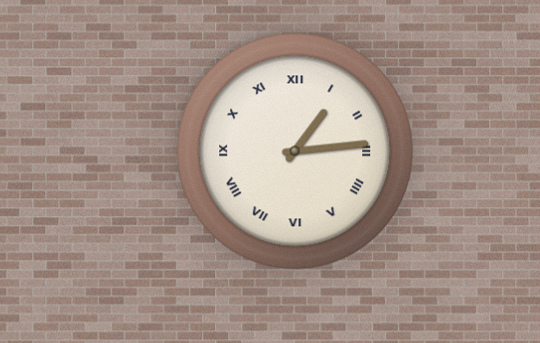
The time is 1h14
